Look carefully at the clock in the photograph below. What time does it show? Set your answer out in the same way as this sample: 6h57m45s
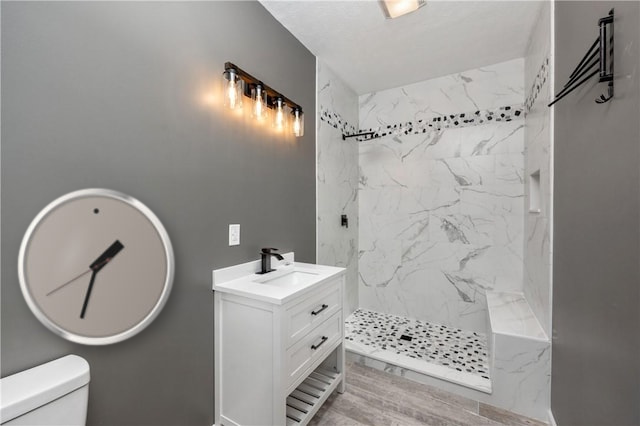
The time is 1h32m40s
